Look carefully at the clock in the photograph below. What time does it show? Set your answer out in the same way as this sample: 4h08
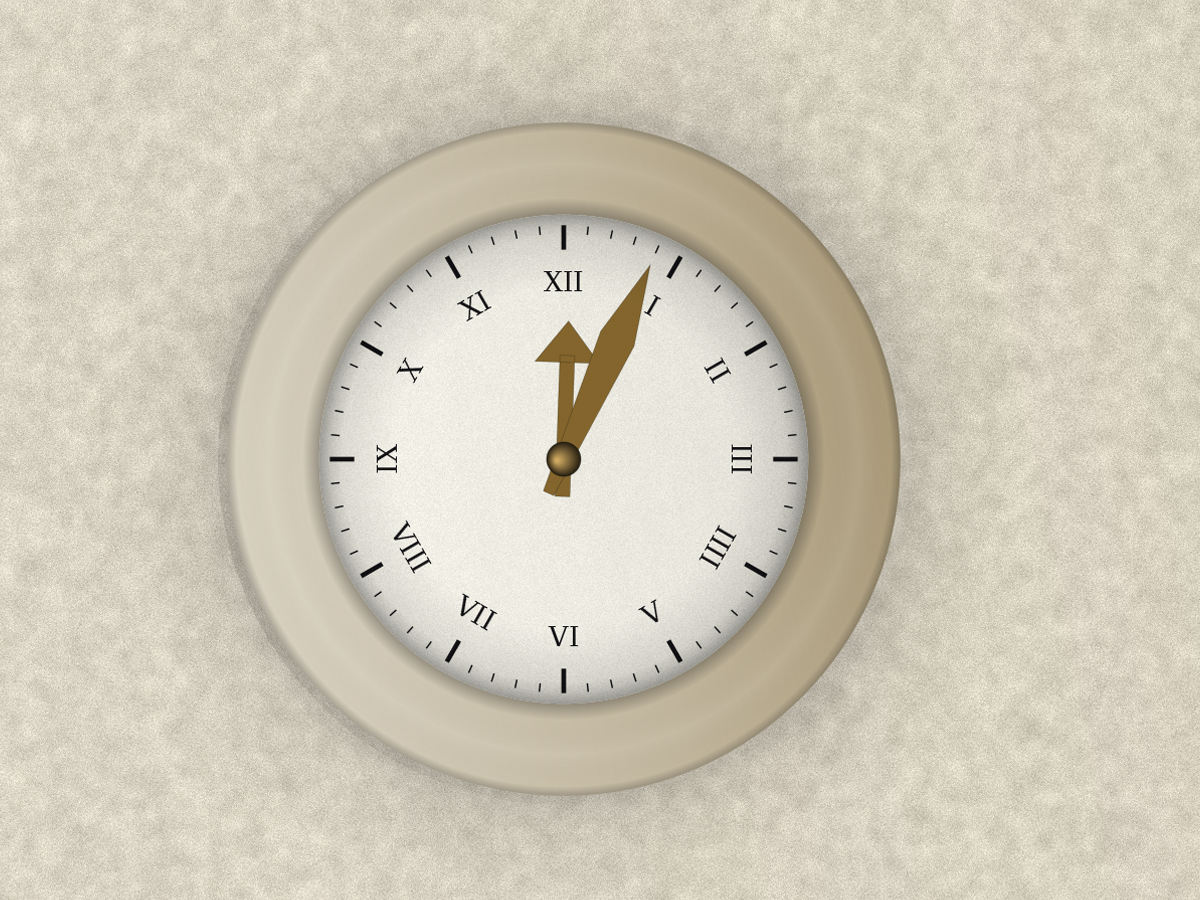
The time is 12h04
